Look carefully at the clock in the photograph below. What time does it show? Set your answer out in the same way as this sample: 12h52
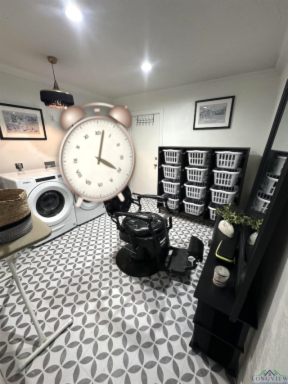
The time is 4h02
